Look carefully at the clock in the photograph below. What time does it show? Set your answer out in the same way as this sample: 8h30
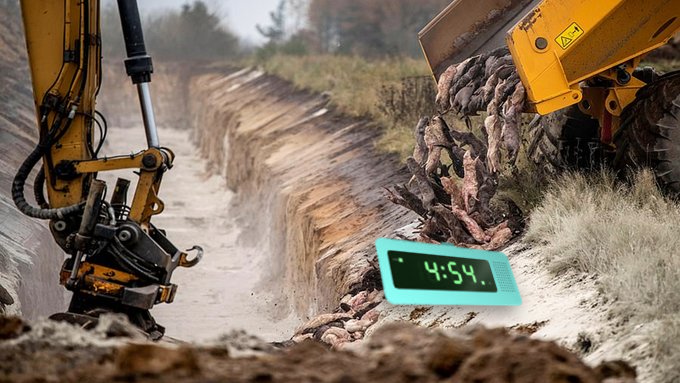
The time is 4h54
